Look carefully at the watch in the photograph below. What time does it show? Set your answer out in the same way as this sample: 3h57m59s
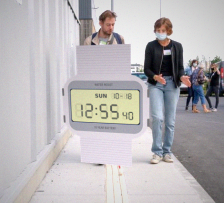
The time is 12h55m40s
